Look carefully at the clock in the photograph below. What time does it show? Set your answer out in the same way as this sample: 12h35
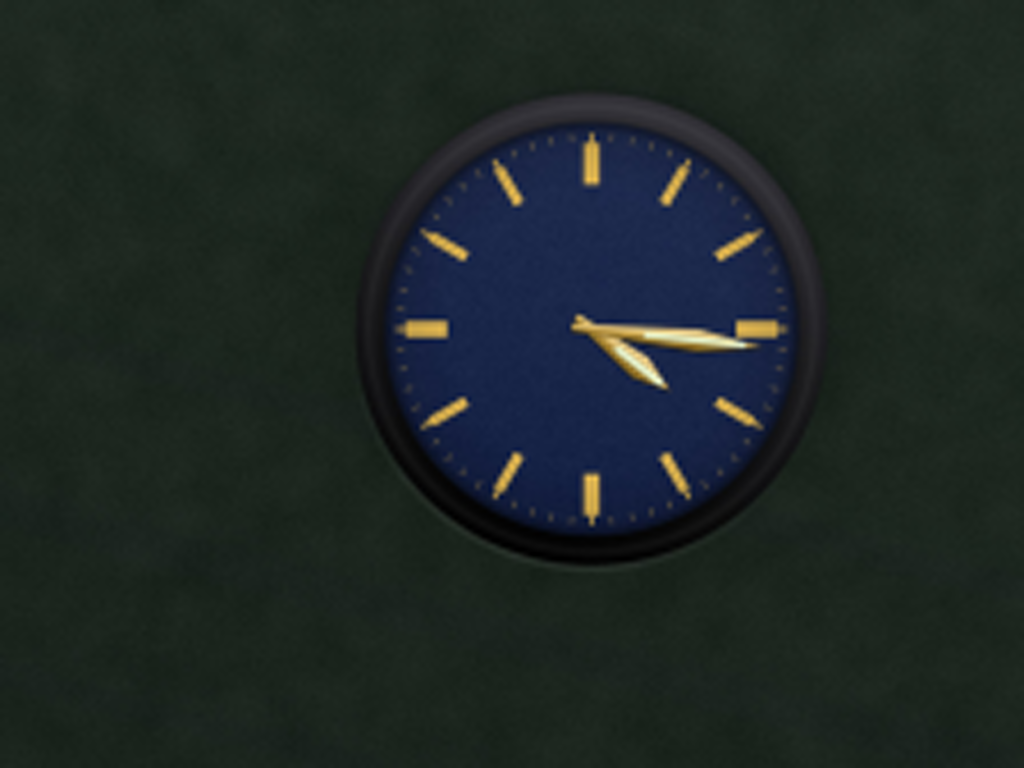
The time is 4h16
